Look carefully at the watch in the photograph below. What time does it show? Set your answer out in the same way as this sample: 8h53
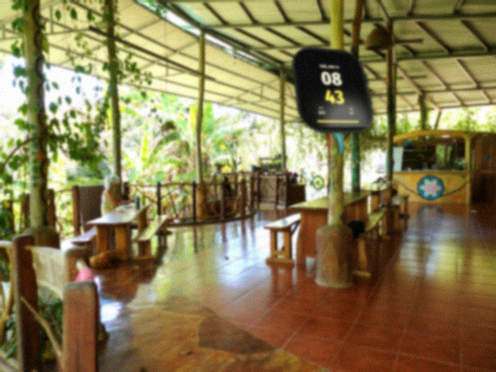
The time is 8h43
